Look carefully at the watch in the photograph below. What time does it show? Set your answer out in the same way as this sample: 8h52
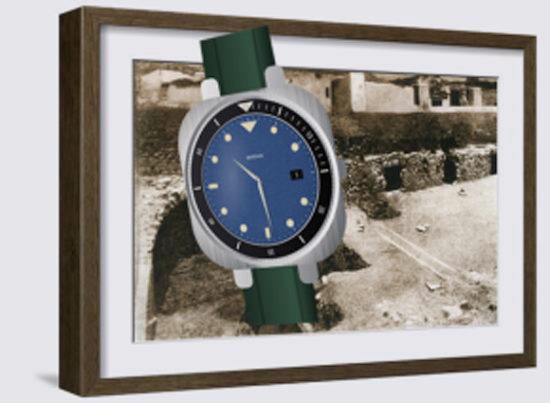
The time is 10h29
